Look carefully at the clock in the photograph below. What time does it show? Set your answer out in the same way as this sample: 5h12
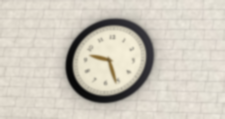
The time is 9h26
